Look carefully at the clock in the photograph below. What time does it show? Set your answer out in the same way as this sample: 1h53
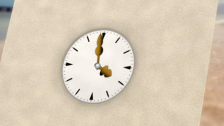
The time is 3h59
